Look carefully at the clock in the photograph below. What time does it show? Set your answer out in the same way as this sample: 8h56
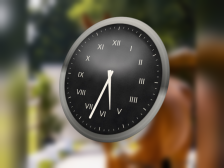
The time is 5h33
